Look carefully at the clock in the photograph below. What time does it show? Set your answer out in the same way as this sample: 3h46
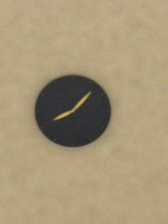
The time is 8h07
